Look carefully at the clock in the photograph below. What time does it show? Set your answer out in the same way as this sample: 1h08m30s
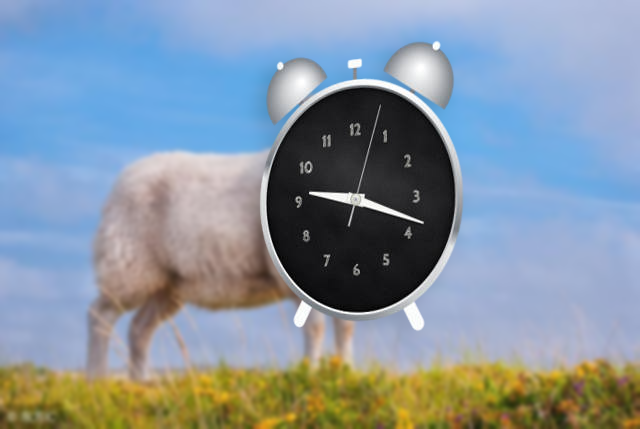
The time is 9h18m03s
